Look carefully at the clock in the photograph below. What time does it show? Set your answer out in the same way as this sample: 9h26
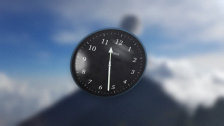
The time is 11h27
